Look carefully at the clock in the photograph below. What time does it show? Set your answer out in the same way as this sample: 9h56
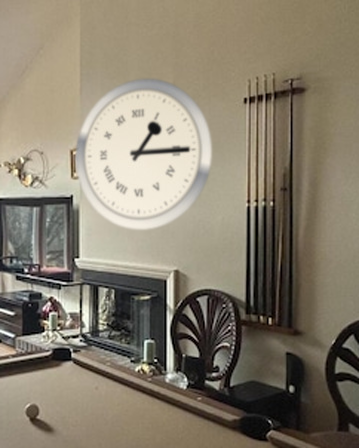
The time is 1h15
